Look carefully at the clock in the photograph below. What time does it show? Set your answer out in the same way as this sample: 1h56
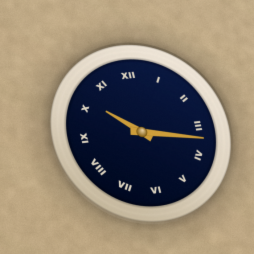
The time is 10h17
